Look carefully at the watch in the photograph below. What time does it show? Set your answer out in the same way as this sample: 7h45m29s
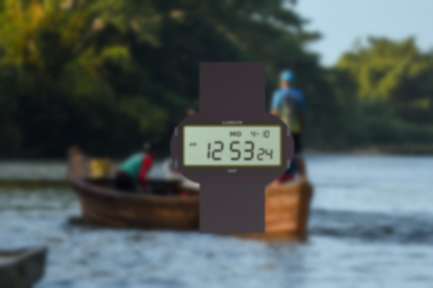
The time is 12h53m24s
